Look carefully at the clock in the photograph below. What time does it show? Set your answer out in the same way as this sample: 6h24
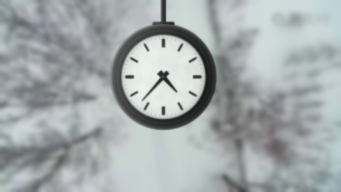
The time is 4h37
